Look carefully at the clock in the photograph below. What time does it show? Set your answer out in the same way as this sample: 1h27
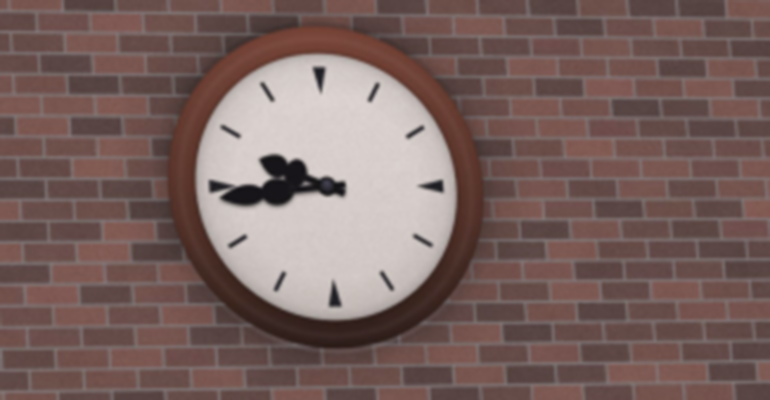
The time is 9h44
